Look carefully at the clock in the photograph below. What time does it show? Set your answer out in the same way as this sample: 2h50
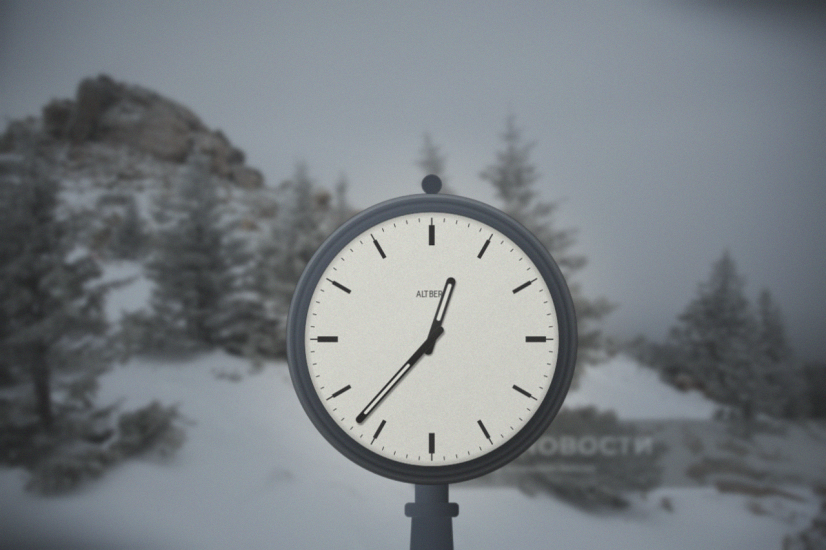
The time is 12h37
